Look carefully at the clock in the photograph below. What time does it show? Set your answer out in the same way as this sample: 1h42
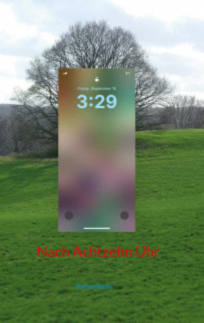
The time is 3h29
